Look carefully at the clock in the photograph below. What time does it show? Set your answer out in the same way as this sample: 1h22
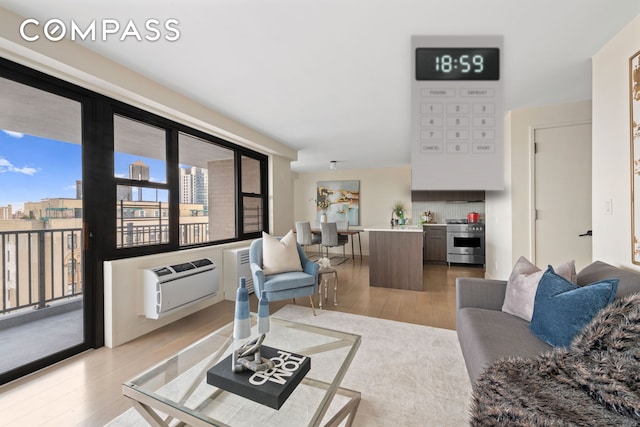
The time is 18h59
